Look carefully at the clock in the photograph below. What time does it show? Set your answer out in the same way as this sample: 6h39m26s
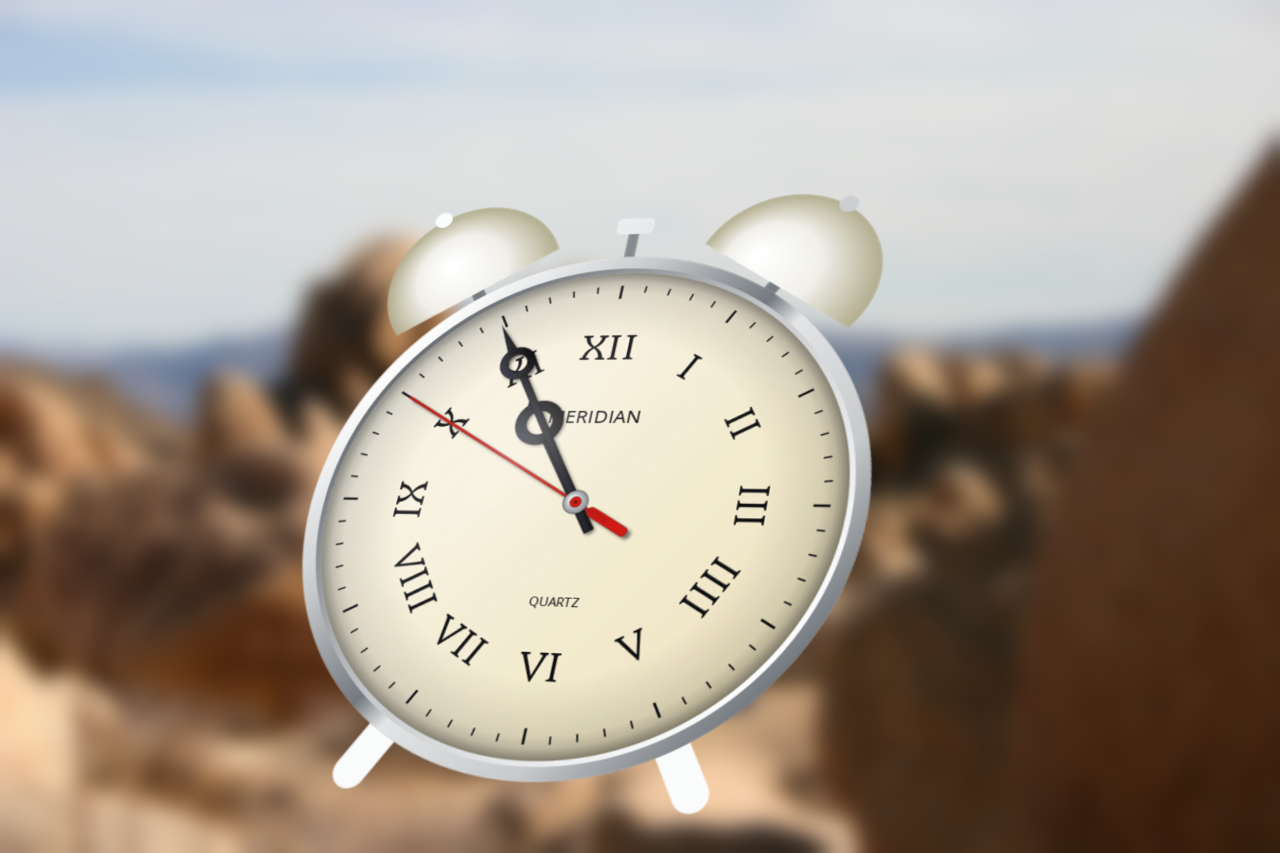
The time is 10h54m50s
